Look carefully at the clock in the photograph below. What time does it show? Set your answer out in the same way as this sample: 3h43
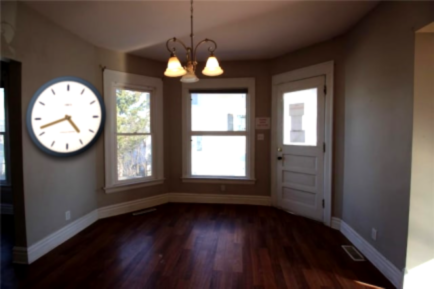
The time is 4h42
